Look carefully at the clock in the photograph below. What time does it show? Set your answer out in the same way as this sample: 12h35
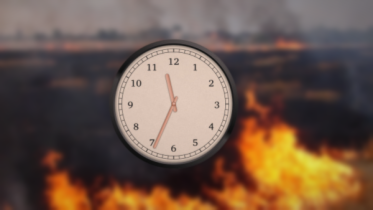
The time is 11h34
